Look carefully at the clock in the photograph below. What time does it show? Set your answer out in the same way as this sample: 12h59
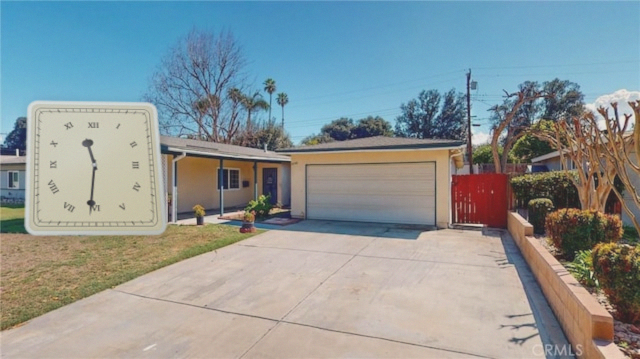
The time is 11h31
